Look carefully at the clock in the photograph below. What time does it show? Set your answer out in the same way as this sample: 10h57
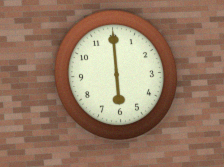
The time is 6h00
